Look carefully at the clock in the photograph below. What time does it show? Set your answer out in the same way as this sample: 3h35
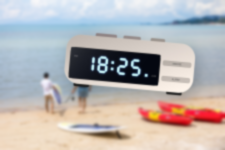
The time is 18h25
